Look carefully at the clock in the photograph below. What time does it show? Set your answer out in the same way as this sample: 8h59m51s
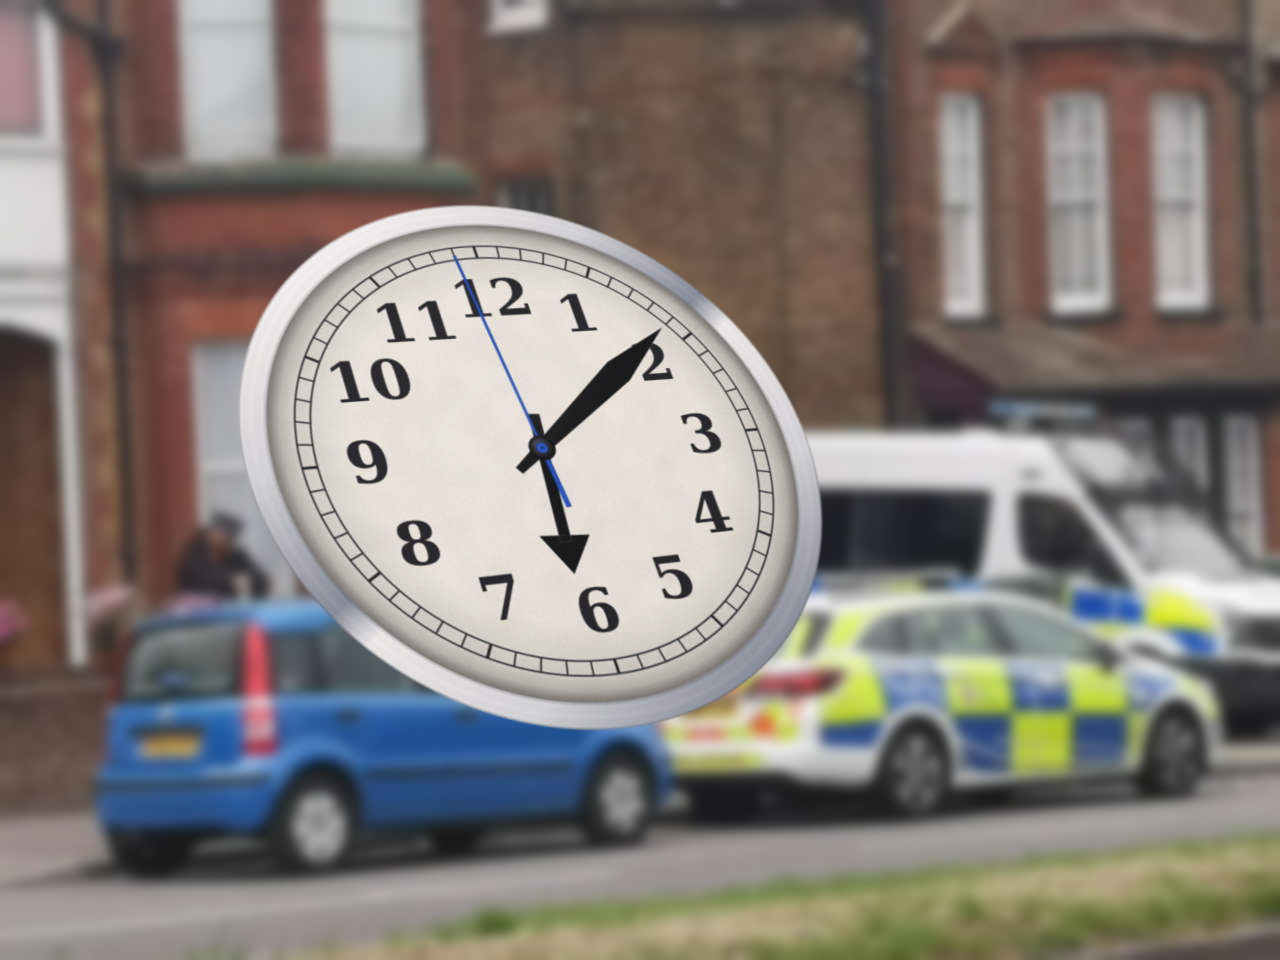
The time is 6h08m59s
